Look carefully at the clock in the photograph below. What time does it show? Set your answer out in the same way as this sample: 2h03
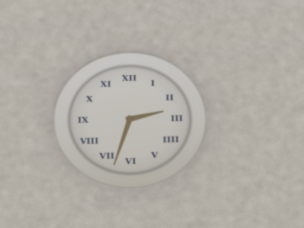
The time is 2h33
